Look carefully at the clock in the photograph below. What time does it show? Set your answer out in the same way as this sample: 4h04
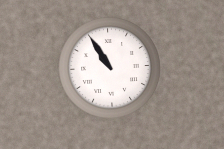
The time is 10h55
